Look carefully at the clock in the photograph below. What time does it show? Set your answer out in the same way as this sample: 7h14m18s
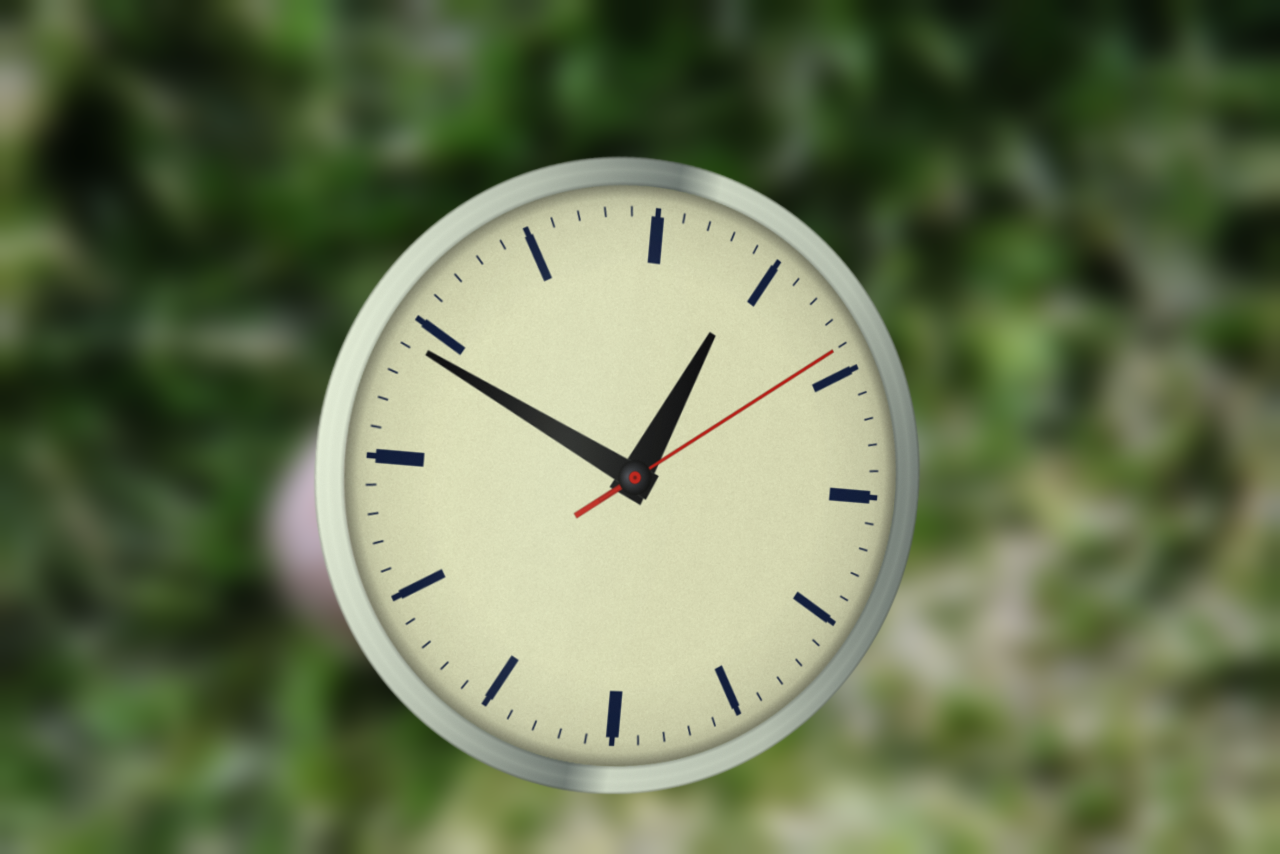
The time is 12h49m09s
